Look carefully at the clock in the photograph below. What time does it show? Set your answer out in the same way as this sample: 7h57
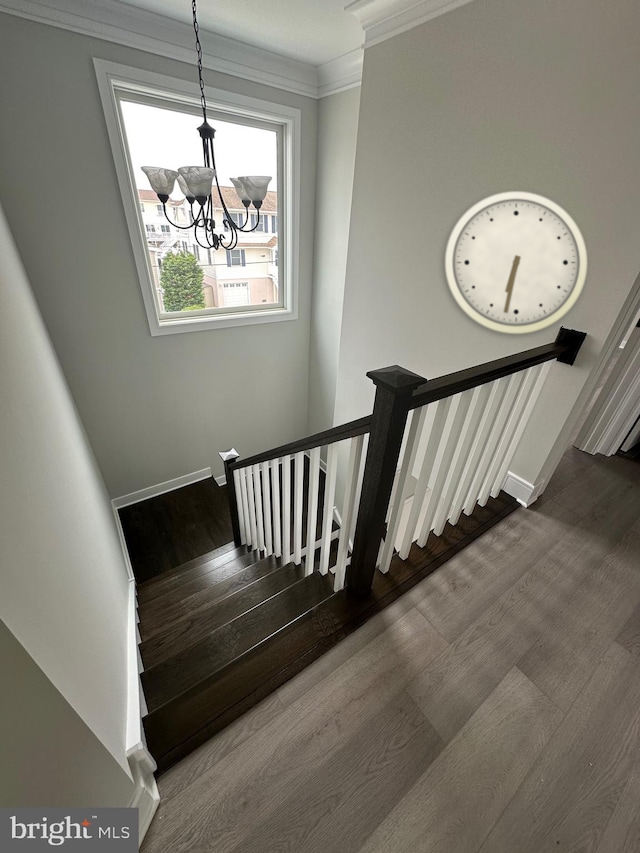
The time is 6h32
